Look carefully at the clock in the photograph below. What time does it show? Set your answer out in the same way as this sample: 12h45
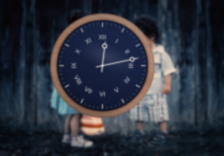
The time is 12h13
